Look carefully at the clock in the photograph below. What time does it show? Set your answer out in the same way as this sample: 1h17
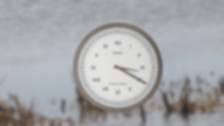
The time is 3h20
